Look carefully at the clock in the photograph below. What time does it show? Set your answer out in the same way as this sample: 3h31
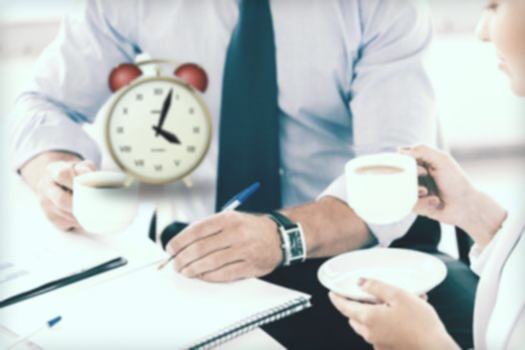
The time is 4h03
